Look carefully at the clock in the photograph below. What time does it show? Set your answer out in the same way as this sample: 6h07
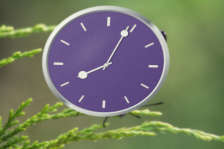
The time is 8h04
